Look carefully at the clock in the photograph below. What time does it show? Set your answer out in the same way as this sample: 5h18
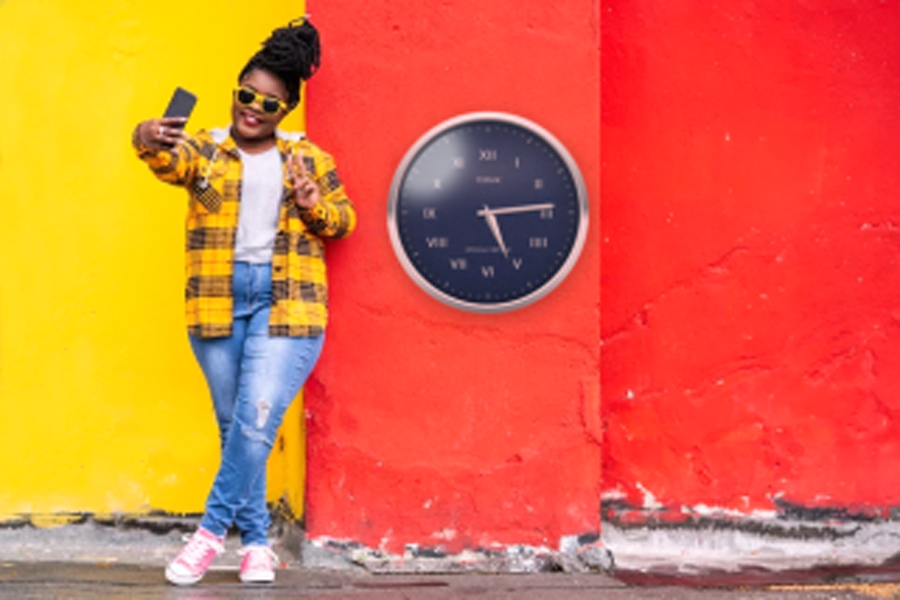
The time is 5h14
